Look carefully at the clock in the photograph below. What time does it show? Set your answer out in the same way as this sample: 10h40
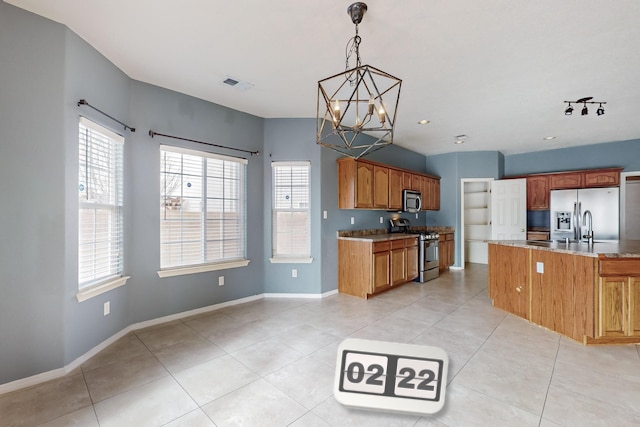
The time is 2h22
